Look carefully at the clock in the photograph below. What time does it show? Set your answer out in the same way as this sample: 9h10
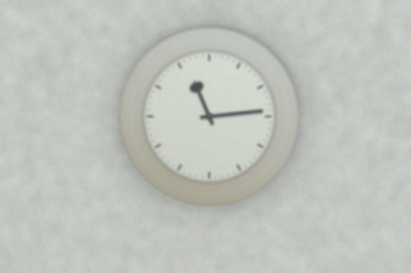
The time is 11h14
